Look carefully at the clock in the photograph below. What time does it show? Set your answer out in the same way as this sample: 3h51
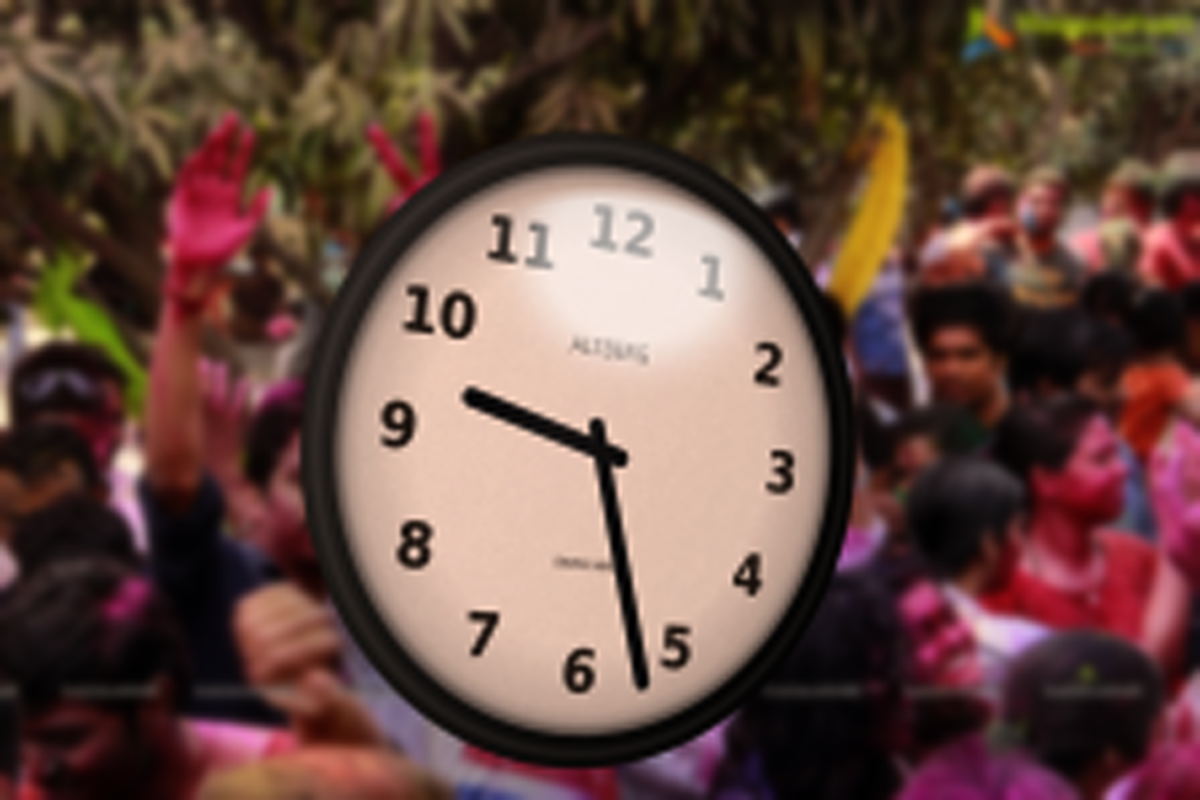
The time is 9h27
